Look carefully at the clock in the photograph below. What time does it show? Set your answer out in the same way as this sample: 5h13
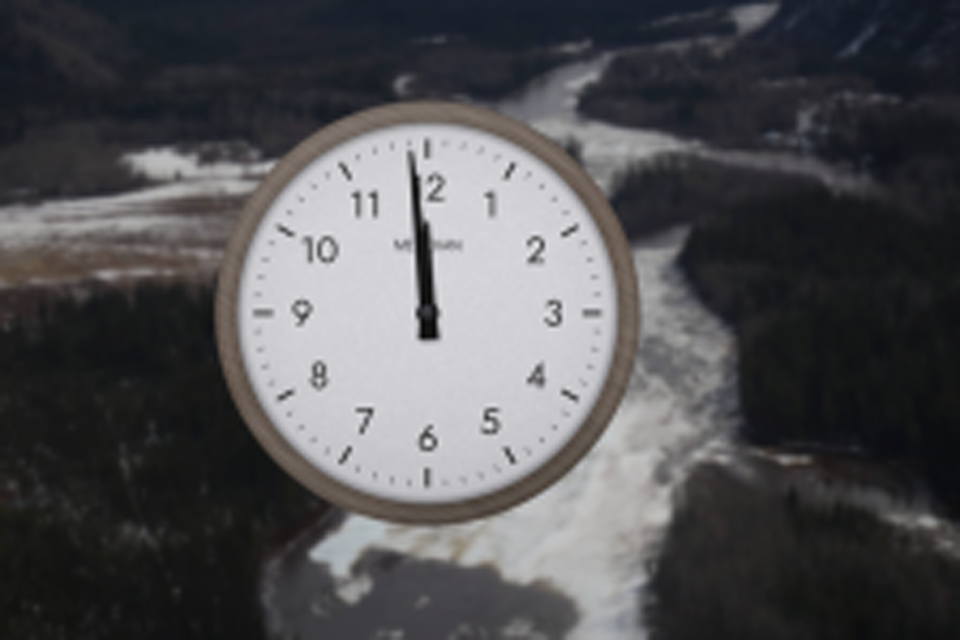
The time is 11h59
